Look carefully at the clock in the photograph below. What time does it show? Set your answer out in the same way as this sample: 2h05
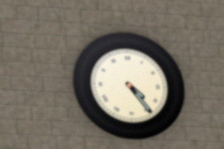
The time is 4h24
